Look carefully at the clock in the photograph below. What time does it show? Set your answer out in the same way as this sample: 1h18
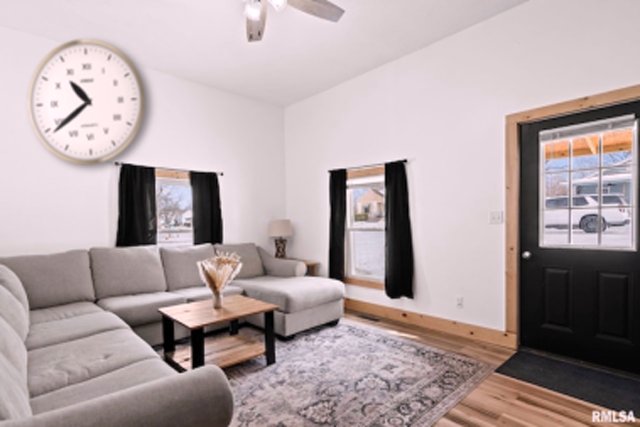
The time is 10h39
